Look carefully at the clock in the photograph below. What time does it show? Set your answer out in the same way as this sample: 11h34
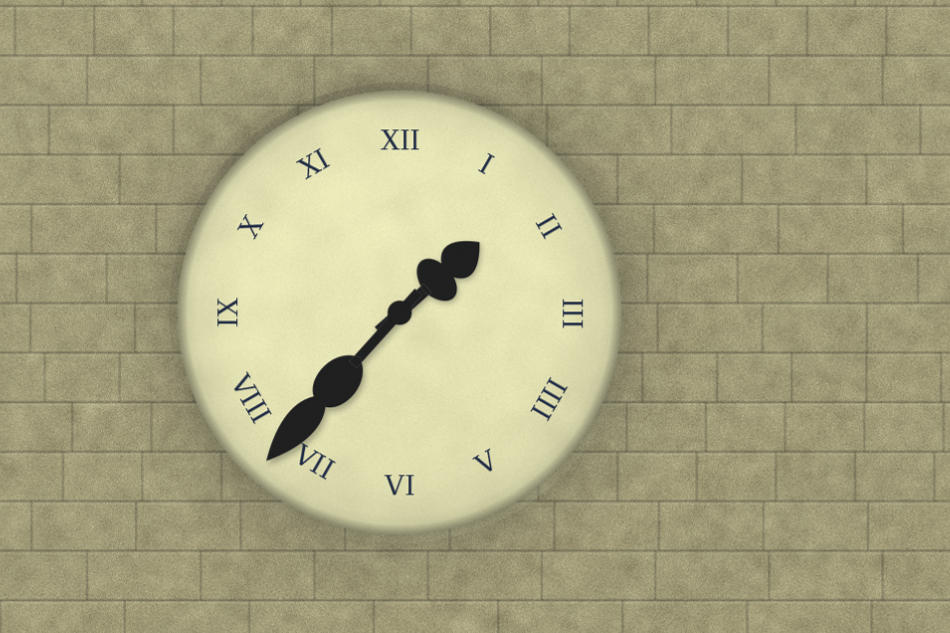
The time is 1h37
